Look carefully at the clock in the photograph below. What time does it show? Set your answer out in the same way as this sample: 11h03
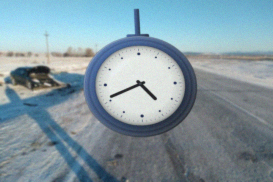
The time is 4h41
